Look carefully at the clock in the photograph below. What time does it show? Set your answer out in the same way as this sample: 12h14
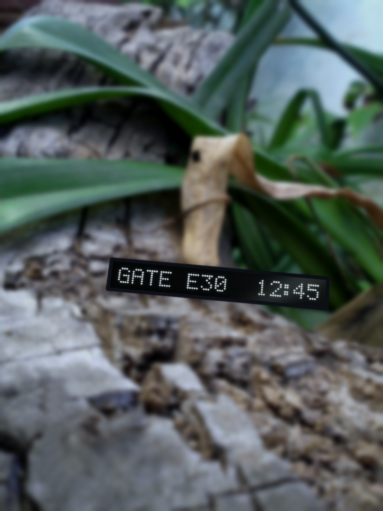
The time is 12h45
